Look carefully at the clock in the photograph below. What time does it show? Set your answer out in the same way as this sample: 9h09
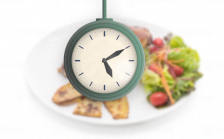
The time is 5h10
